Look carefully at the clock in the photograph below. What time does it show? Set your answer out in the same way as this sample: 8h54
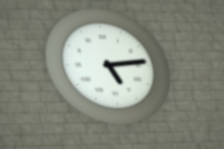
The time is 5h14
